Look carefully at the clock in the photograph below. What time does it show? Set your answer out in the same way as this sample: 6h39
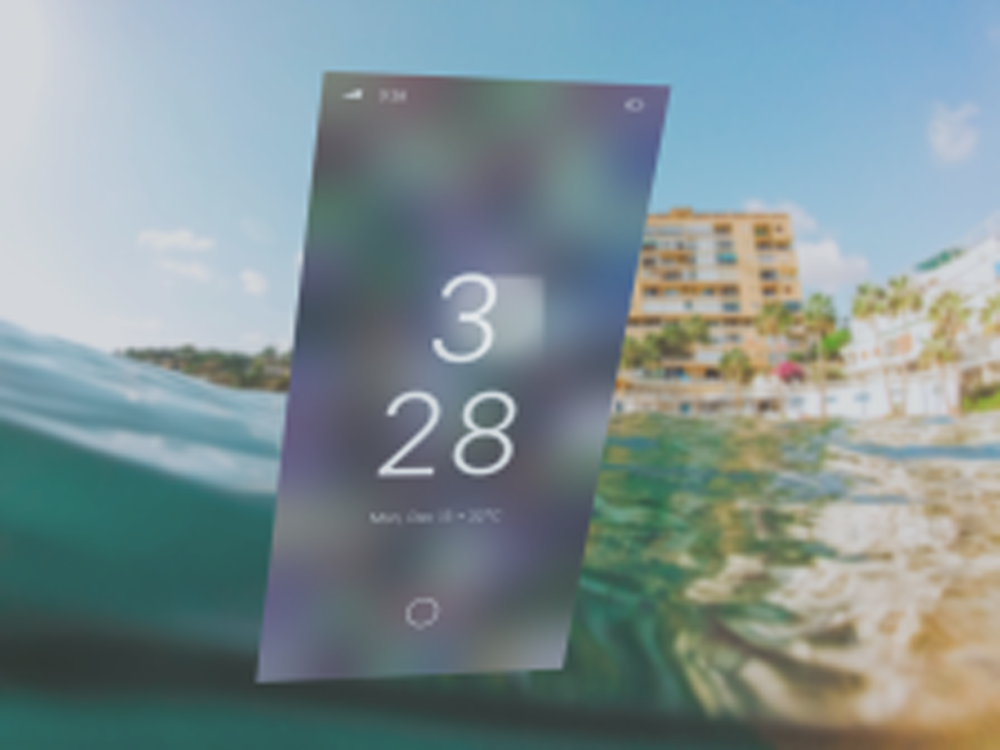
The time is 3h28
